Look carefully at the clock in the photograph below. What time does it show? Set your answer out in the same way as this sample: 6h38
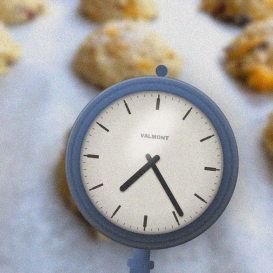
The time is 7h24
